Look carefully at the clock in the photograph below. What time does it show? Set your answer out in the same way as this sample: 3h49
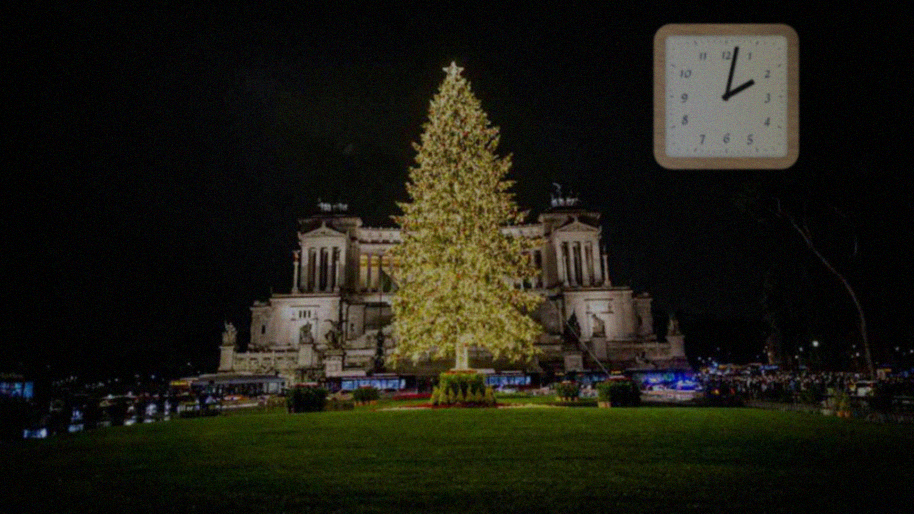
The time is 2h02
